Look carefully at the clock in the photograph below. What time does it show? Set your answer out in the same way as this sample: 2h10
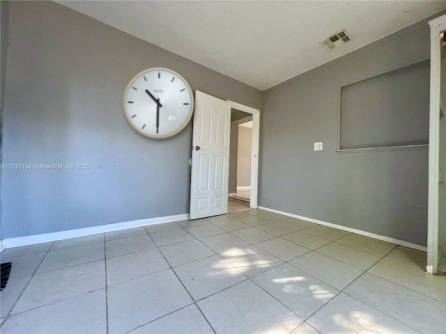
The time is 10h30
